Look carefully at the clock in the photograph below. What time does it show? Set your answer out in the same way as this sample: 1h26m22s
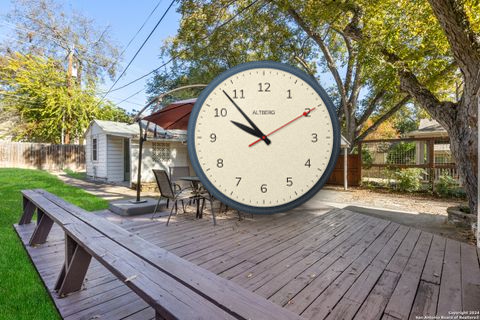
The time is 9h53m10s
